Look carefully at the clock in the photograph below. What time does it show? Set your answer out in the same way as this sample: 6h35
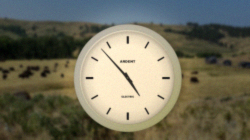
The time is 4h53
